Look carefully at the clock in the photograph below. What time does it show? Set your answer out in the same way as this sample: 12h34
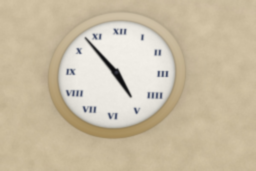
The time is 4h53
